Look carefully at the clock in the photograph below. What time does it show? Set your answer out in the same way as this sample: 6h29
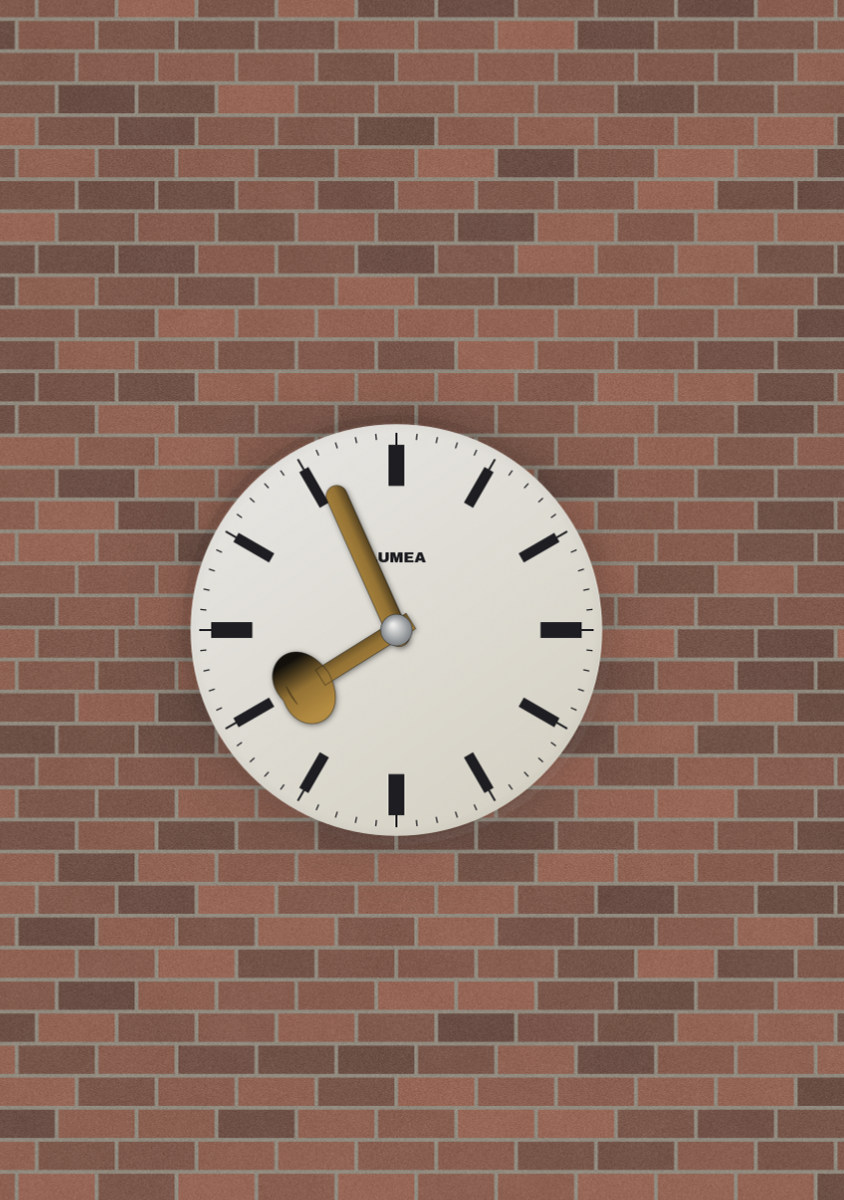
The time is 7h56
